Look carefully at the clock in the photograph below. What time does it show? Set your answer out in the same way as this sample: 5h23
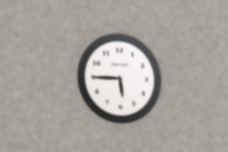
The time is 5h45
